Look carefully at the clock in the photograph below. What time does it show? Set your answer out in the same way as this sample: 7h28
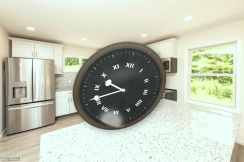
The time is 9h41
